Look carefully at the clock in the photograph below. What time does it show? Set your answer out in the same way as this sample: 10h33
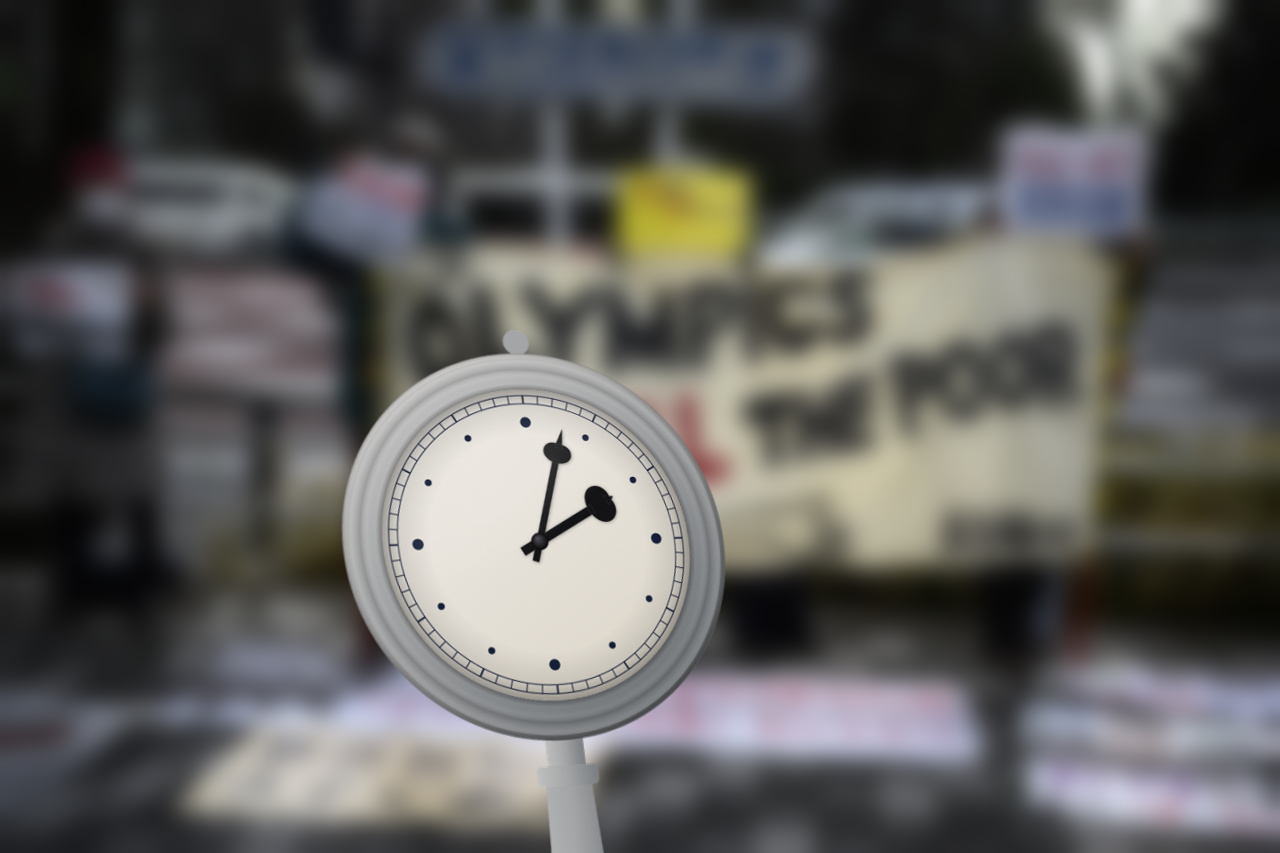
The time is 2h03
